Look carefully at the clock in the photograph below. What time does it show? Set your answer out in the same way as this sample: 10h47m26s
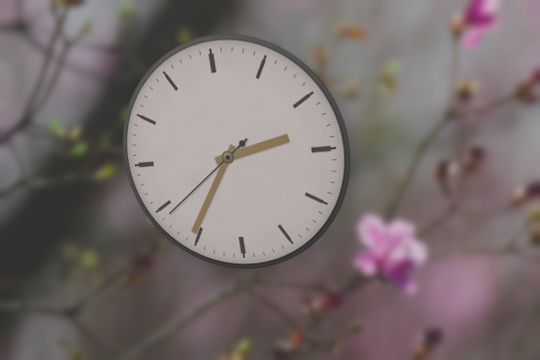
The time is 2h35m39s
